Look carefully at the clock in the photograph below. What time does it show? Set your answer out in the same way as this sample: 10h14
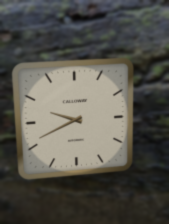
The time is 9h41
